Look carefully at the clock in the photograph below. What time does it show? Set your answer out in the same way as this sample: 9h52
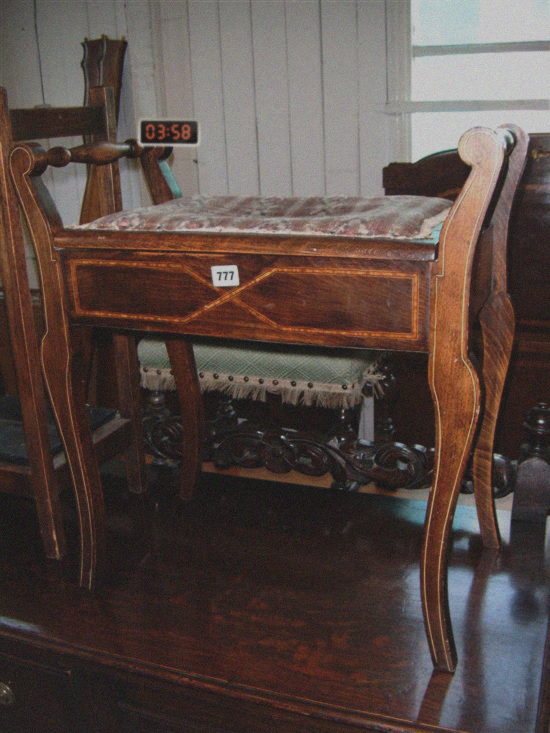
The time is 3h58
